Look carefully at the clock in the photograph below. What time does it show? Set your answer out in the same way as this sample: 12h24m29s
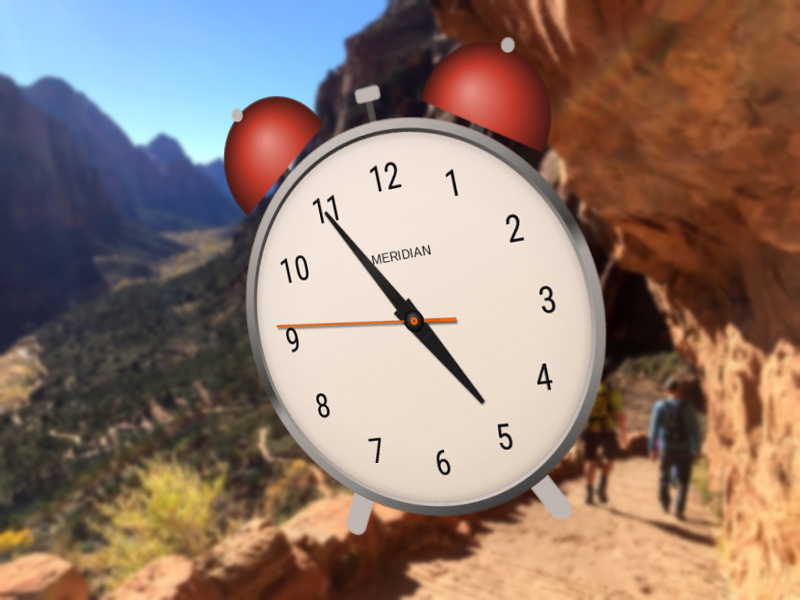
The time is 4h54m46s
